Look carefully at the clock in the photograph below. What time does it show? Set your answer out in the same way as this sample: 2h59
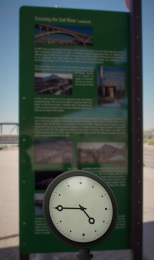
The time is 4h45
